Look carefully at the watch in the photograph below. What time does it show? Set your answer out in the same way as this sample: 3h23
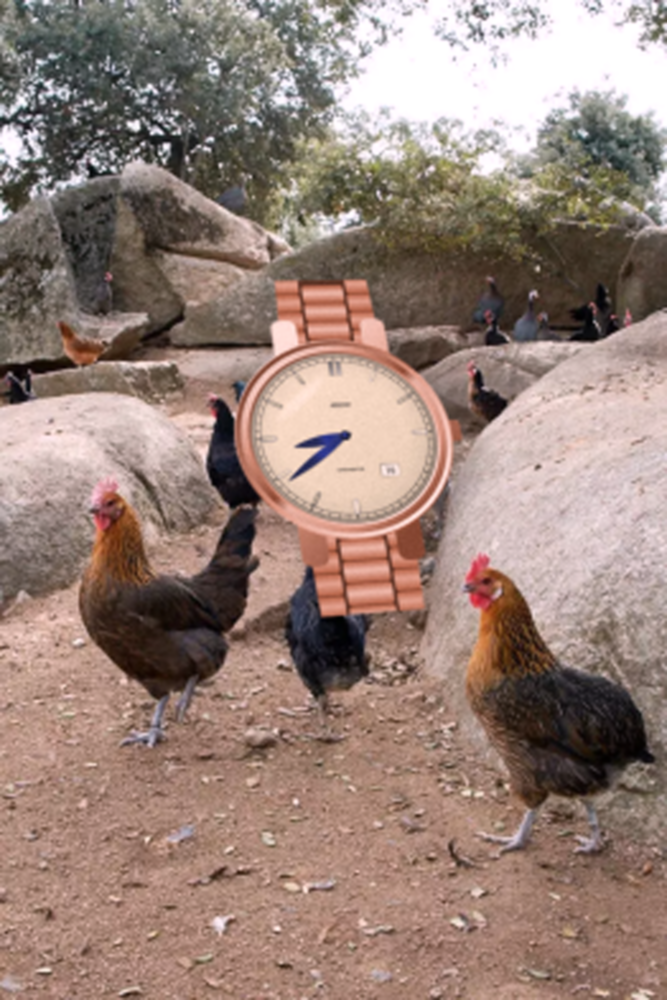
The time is 8h39
